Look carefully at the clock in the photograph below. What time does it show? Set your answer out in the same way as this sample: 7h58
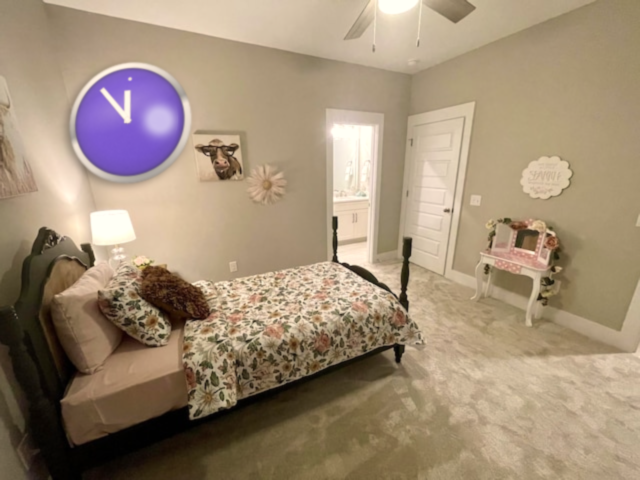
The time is 11h53
